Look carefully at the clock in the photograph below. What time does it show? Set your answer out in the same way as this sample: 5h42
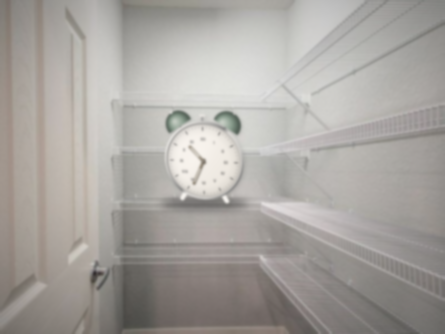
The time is 10h34
